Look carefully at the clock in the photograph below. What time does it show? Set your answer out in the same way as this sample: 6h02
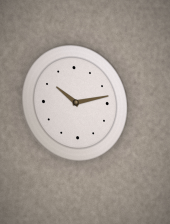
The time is 10h13
